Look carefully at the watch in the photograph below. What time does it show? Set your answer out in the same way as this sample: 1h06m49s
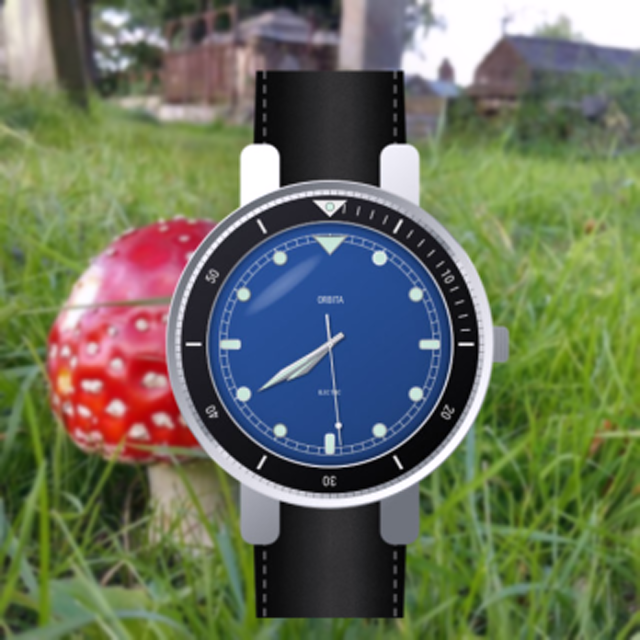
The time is 7h39m29s
